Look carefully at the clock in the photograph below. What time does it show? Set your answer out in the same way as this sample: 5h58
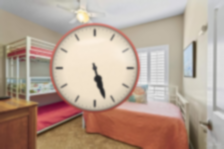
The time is 5h27
